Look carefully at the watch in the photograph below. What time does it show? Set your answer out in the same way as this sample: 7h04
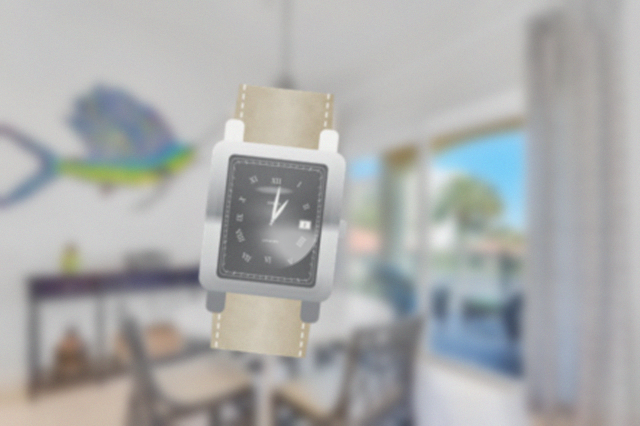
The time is 1h01
